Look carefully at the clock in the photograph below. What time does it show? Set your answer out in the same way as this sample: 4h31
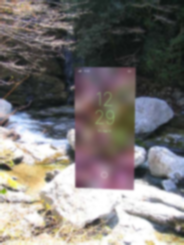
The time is 12h29
